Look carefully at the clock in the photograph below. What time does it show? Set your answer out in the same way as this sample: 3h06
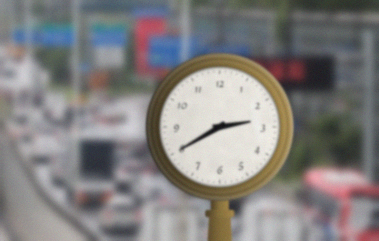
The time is 2h40
